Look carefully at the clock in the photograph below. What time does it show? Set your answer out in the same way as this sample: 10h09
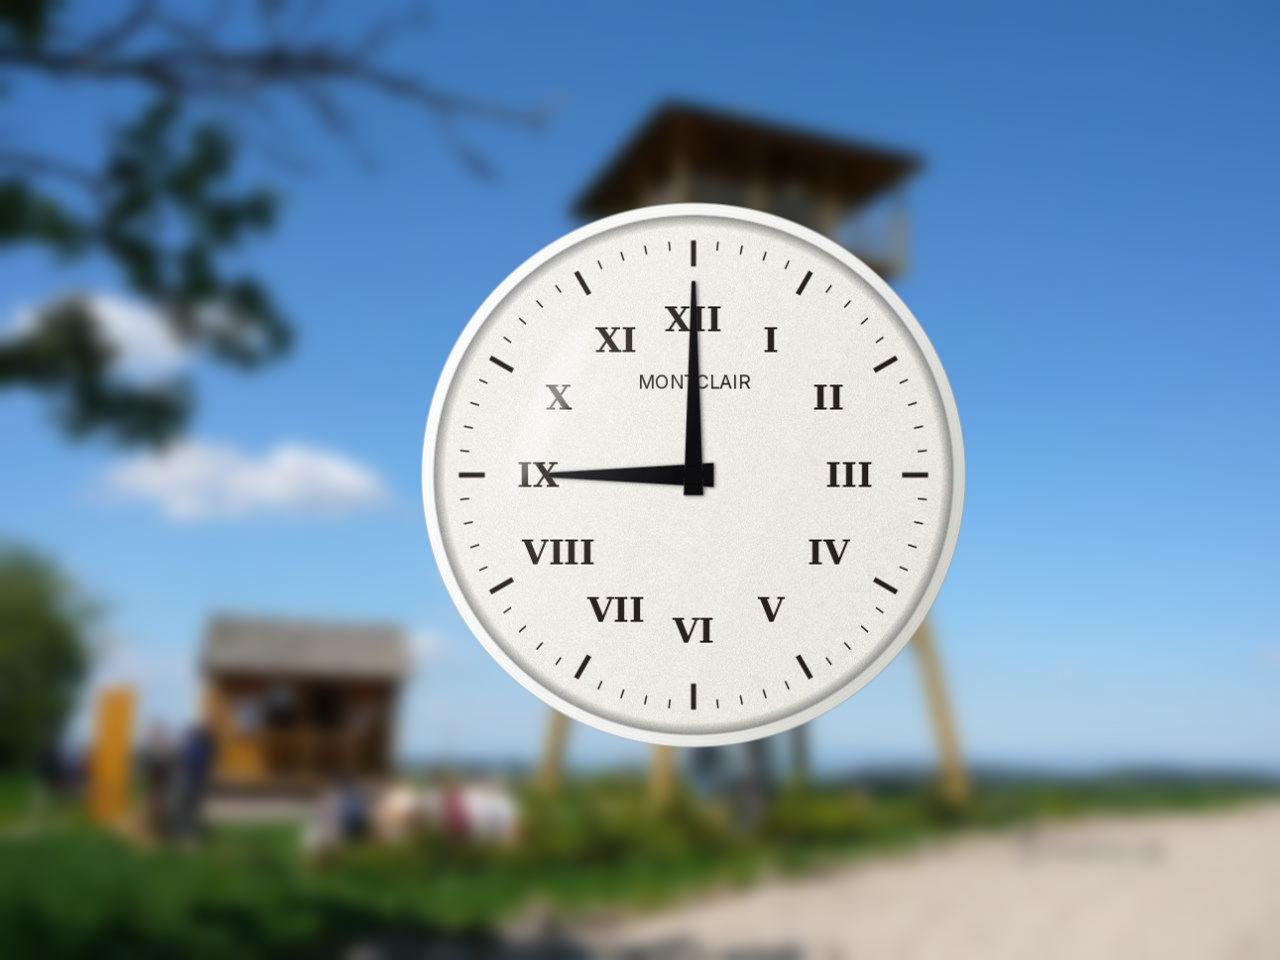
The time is 9h00
